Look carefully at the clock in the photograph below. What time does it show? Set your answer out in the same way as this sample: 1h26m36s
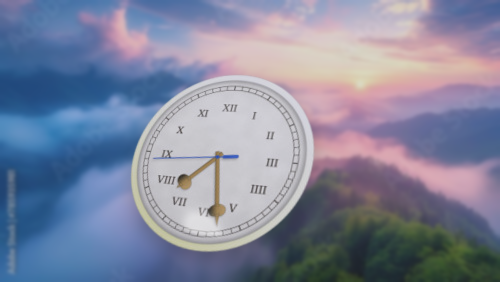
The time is 7h27m44s
